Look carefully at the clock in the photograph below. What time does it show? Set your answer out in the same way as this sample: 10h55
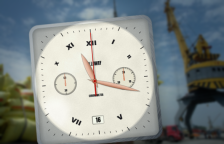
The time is 11h18
